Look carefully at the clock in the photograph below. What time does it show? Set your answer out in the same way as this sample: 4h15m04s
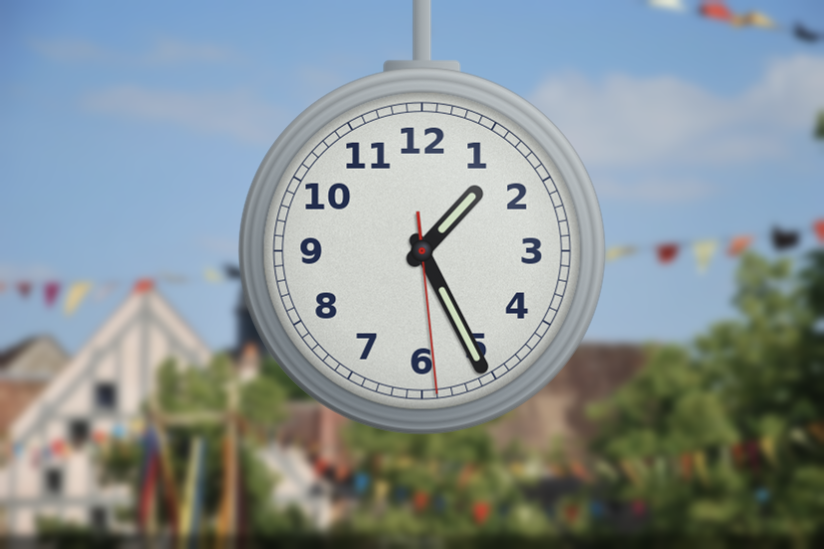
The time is 1h25m29s
